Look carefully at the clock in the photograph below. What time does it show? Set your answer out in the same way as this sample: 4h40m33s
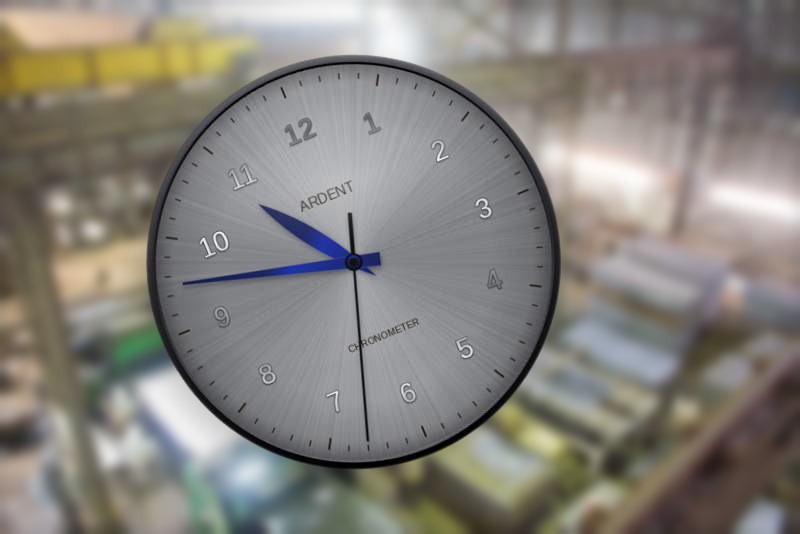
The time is 10h47m33s
